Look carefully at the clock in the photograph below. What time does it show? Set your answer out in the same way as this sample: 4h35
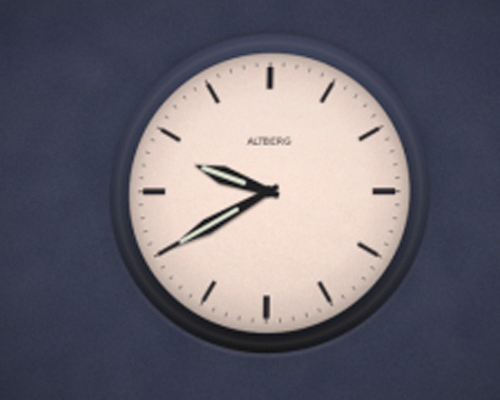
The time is 9h40
